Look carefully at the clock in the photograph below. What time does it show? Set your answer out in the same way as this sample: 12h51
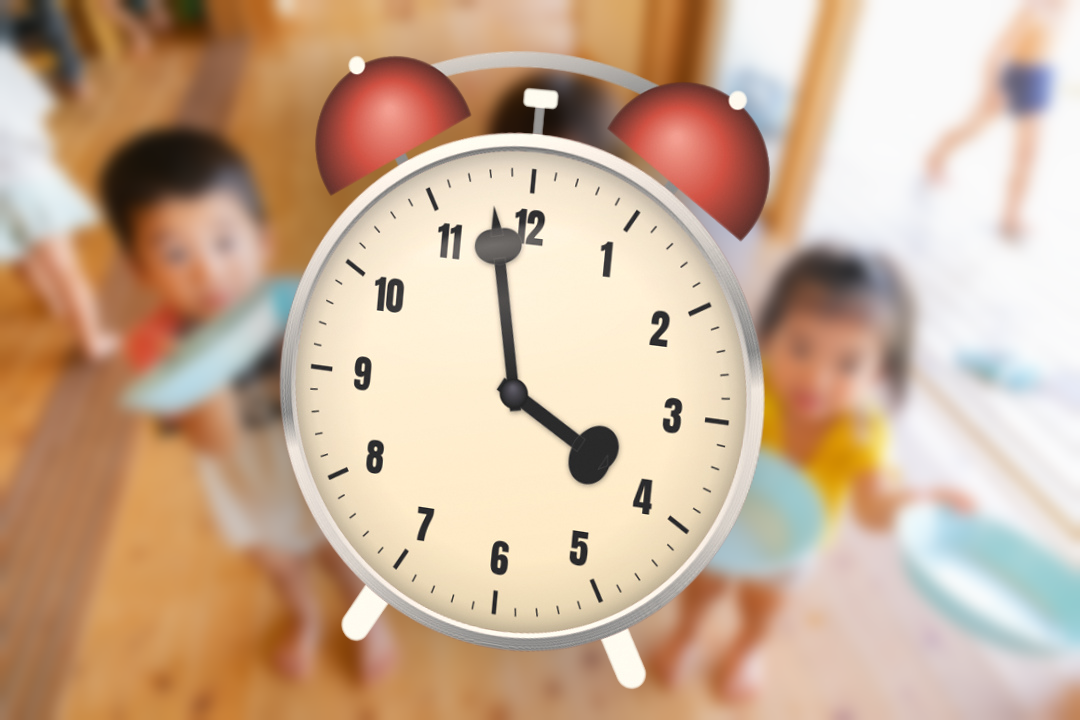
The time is 3h58
